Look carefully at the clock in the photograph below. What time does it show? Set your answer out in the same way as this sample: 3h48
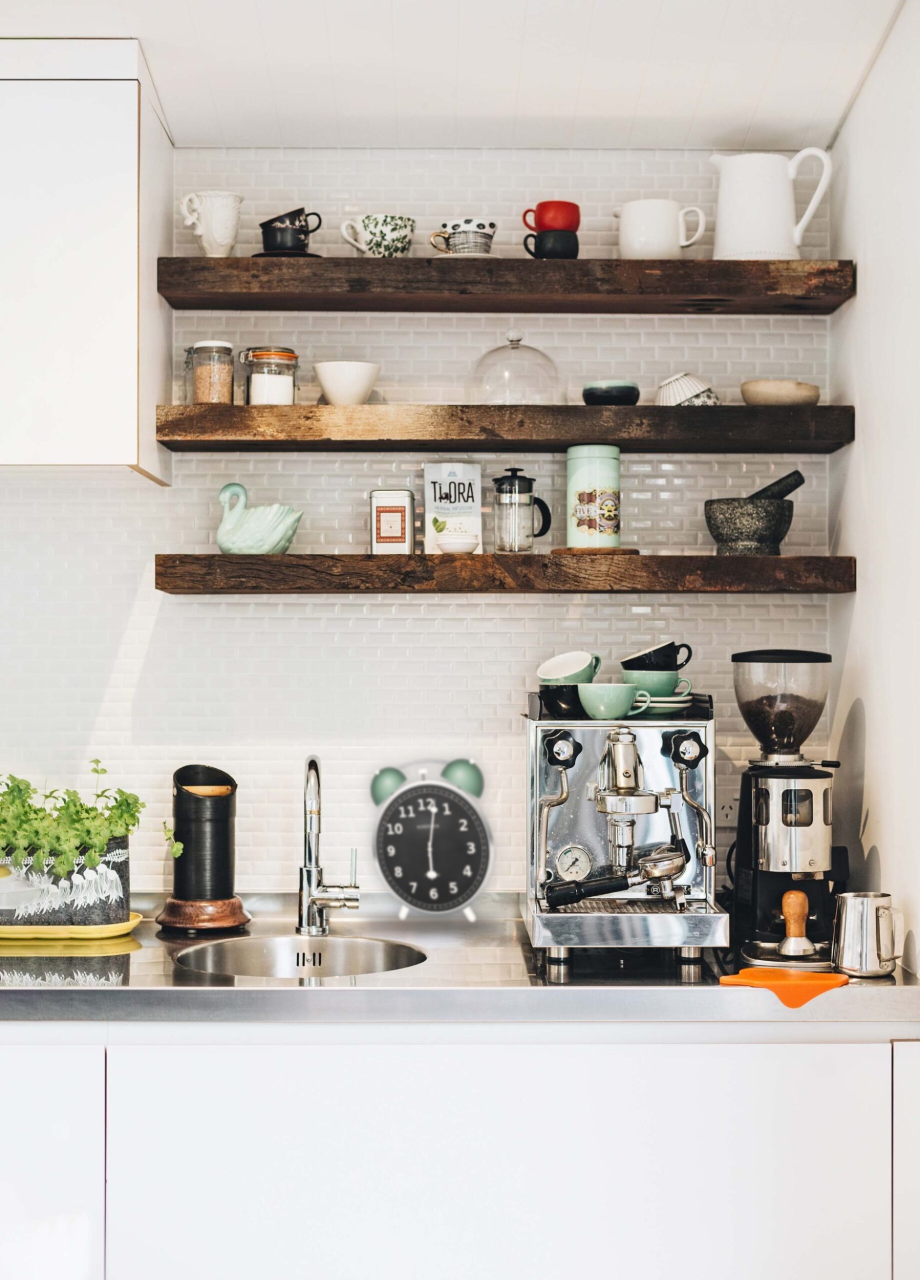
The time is 6h02
